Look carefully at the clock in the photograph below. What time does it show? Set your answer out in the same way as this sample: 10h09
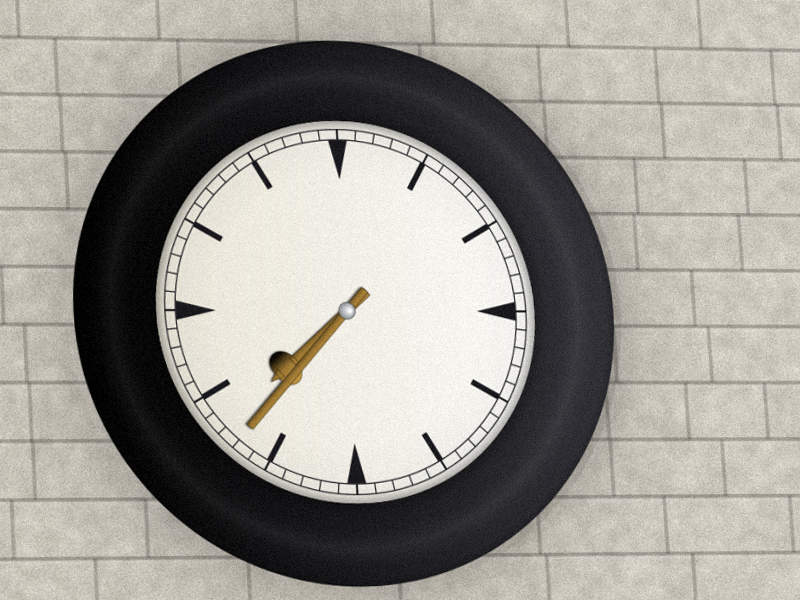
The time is 7h37
